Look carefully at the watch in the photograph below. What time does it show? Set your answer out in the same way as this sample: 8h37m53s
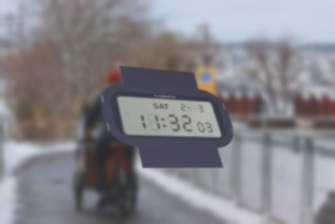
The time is 11h32m03s
